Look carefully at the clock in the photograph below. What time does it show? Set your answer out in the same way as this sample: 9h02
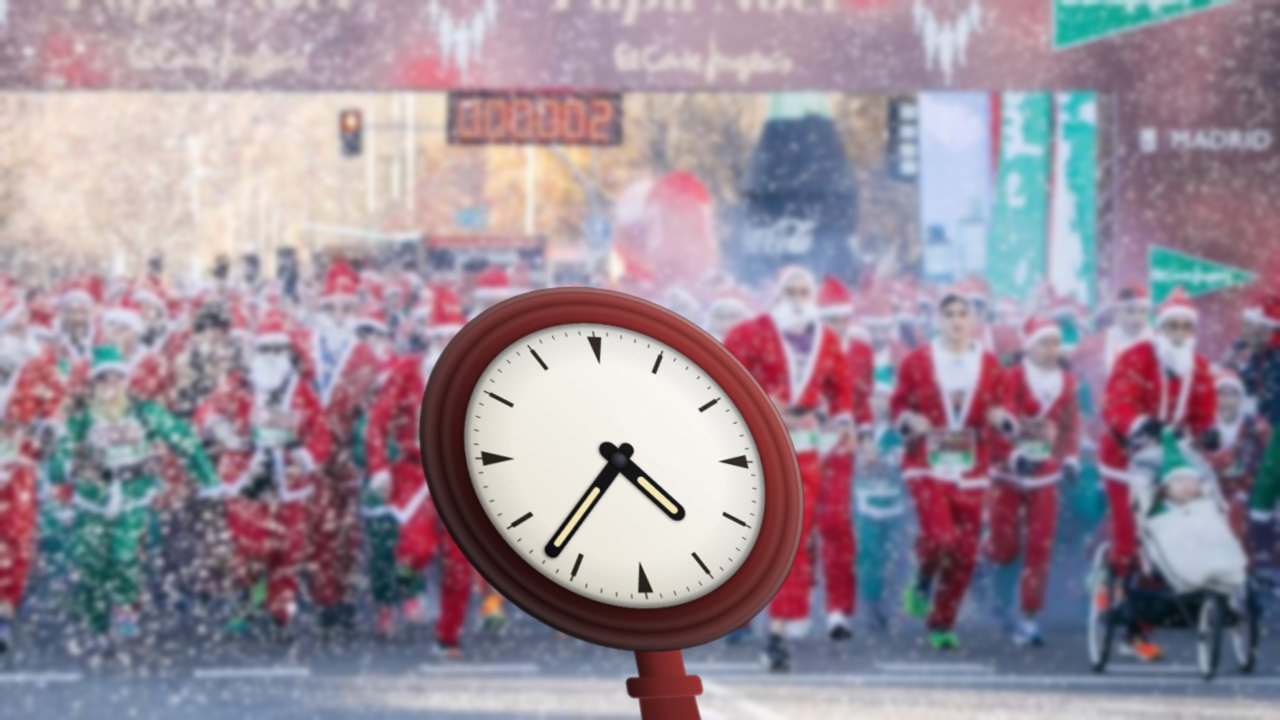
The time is 4h37
